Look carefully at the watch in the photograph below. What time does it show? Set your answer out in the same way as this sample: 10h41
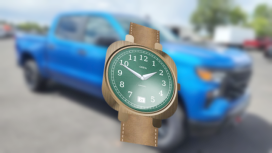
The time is 1h49
